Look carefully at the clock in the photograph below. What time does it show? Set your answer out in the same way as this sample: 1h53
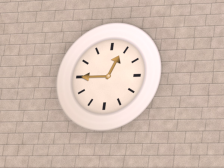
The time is 12h45
